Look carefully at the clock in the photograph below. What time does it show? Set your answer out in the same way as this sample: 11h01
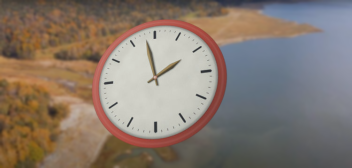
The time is 1h58
